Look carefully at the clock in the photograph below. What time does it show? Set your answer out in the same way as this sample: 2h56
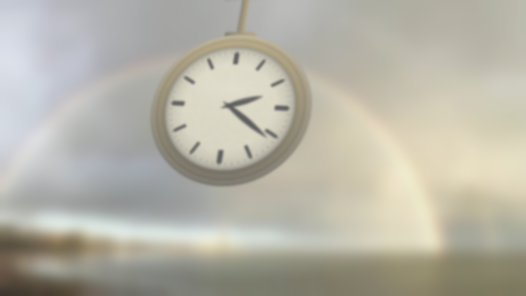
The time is 2h21
